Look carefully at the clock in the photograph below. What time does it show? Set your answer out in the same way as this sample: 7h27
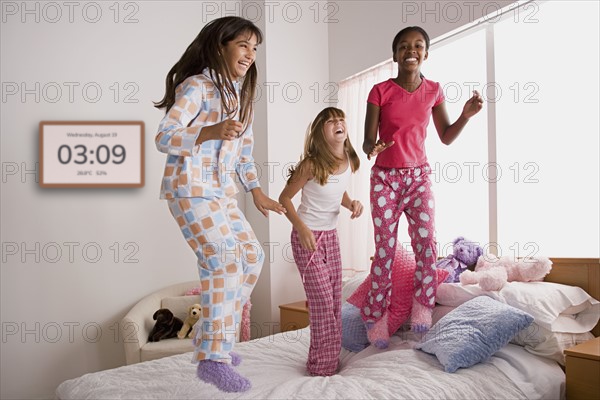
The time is 3h09
